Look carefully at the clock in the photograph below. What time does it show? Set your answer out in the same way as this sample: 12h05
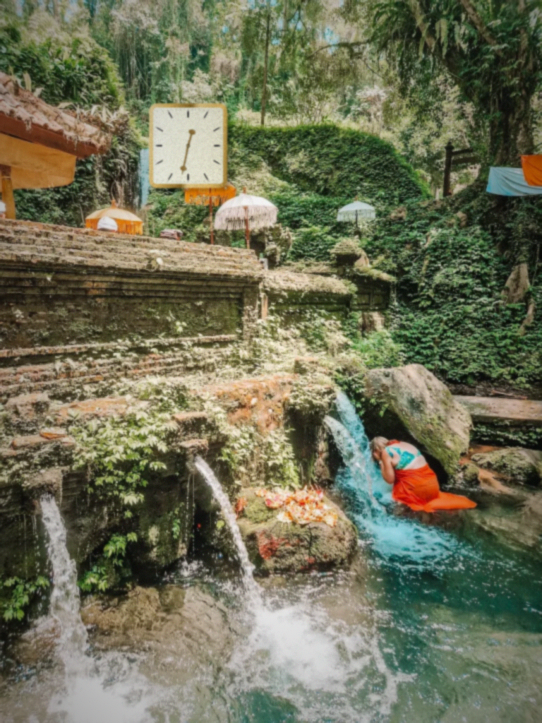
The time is 12h32
